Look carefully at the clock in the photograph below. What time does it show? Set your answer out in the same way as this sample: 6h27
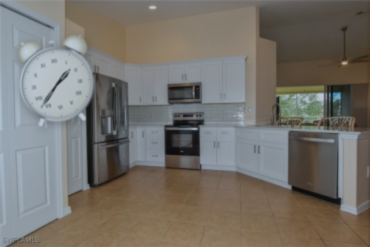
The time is 1h37
